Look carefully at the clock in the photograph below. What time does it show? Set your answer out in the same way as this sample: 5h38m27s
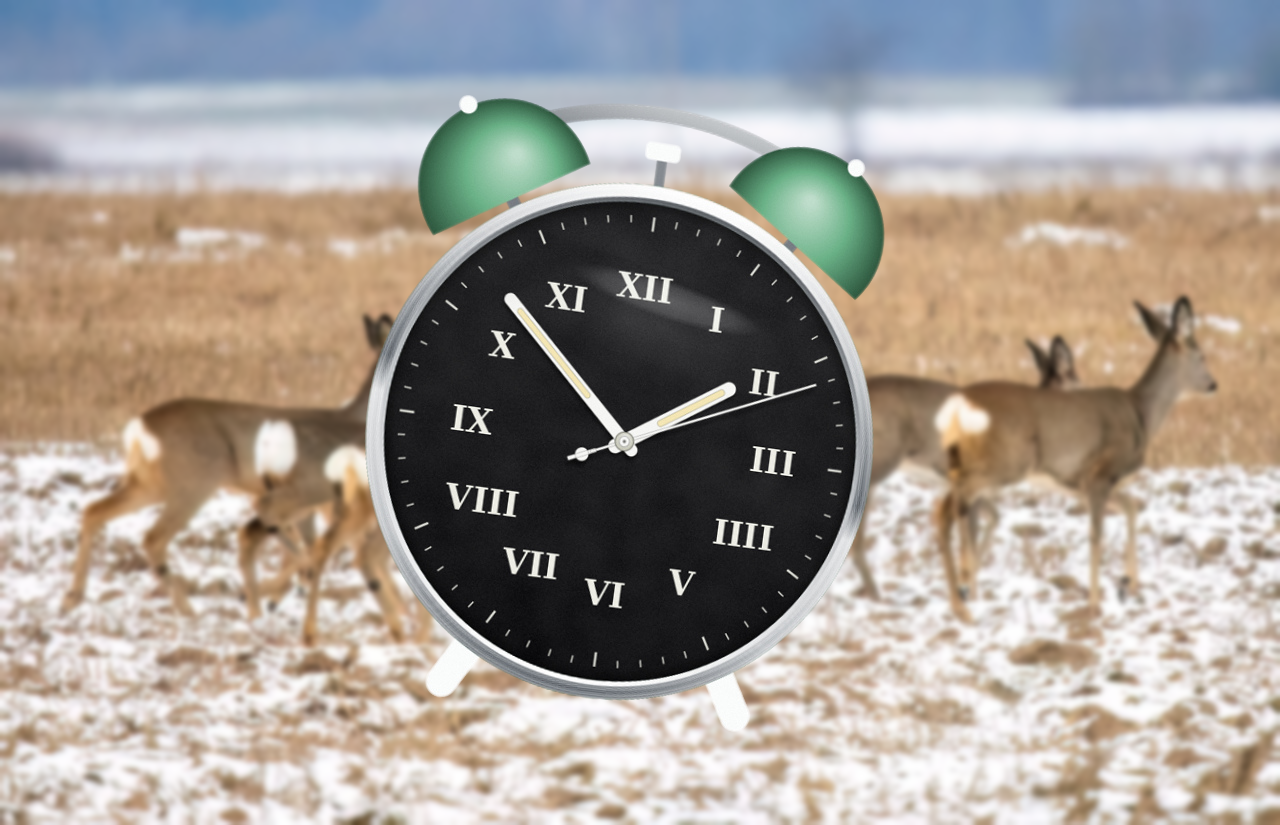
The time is 1h52m11s
